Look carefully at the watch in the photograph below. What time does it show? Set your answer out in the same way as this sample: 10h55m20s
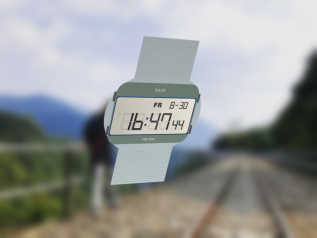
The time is 16h47m44s
